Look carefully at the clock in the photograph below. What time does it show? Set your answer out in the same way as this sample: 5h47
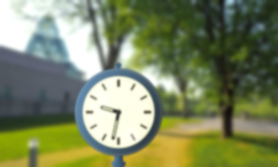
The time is 9h32
